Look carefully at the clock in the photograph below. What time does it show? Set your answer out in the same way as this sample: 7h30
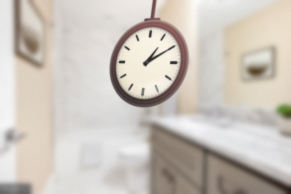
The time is 1h10
